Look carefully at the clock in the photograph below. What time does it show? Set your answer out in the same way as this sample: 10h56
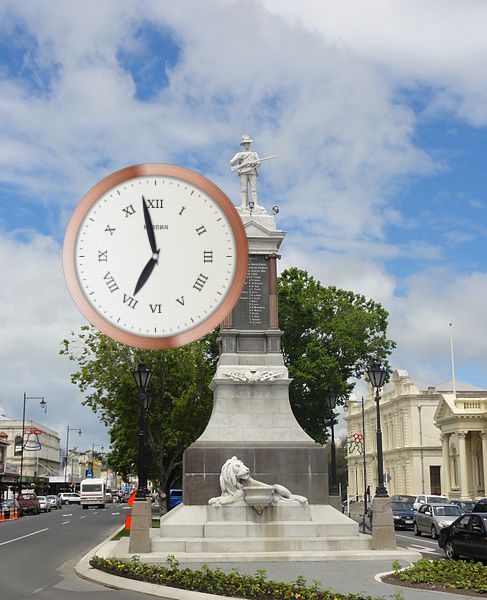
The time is 6h58
